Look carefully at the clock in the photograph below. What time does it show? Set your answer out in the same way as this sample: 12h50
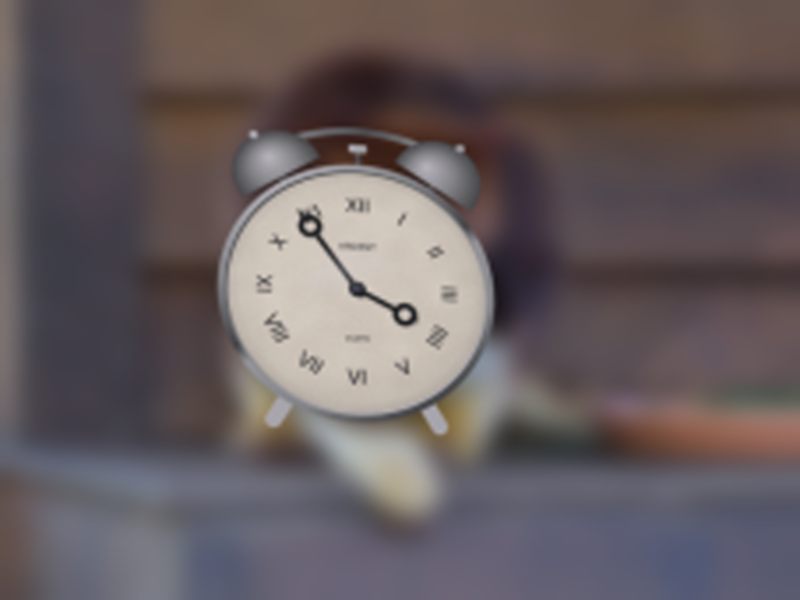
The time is 3h54
